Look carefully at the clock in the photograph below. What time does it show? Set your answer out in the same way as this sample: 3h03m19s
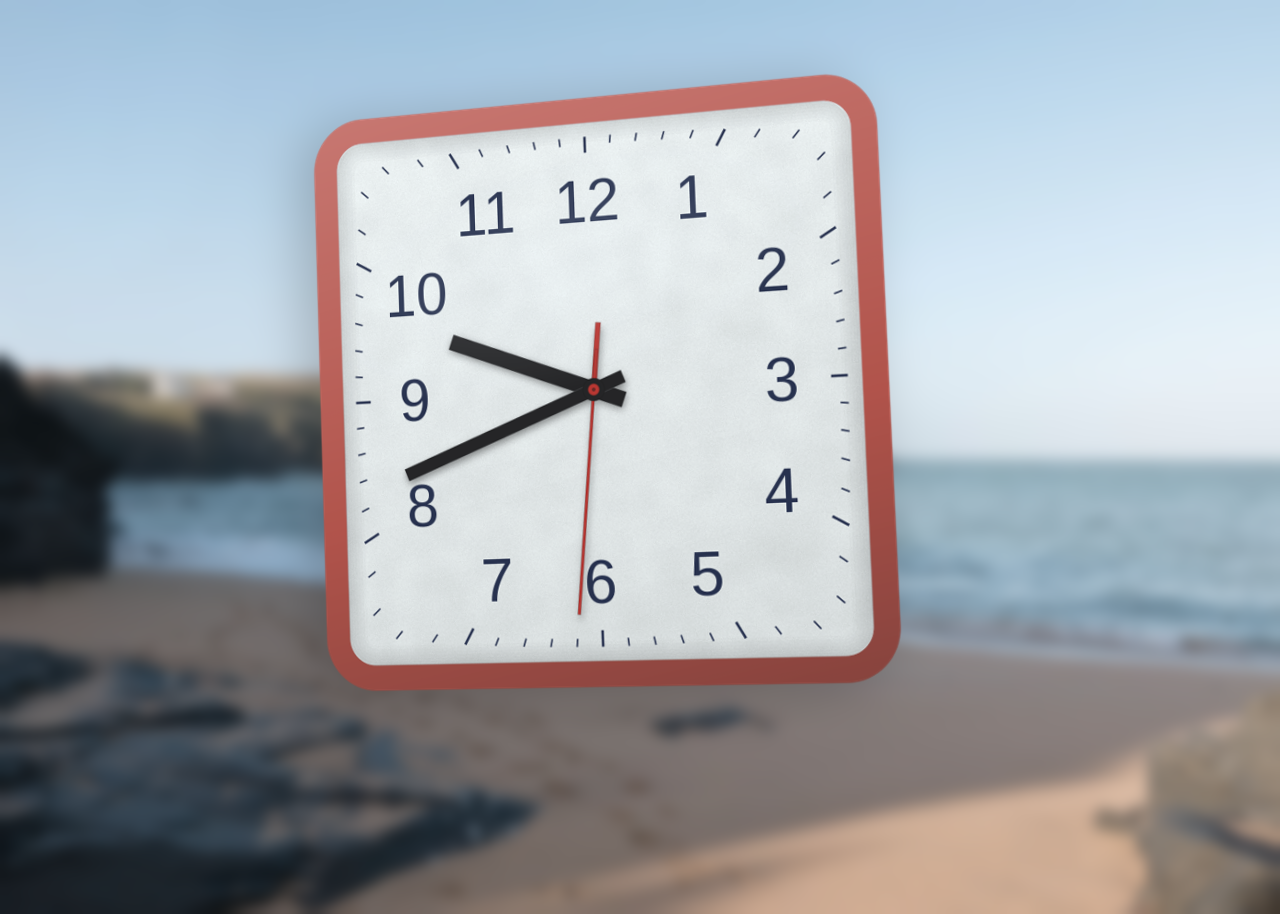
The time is 9h41m31s
